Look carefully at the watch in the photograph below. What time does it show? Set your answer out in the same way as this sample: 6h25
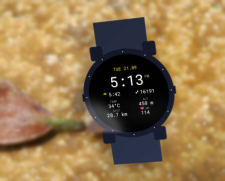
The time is 5h13
